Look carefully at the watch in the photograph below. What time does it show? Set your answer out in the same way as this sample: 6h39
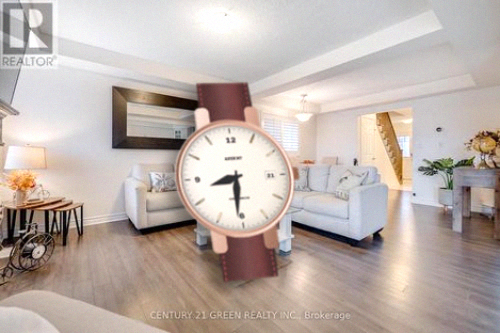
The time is 8h31
